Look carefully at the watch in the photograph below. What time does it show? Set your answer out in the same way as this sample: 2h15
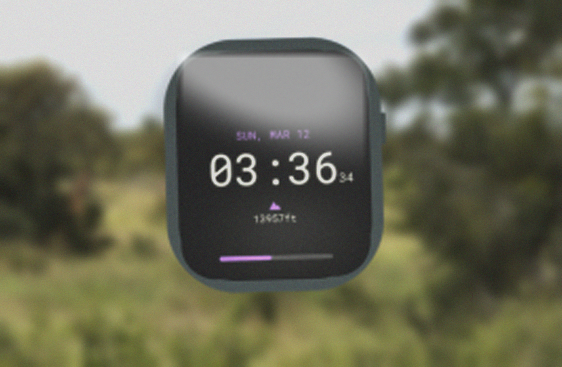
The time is 3h36
